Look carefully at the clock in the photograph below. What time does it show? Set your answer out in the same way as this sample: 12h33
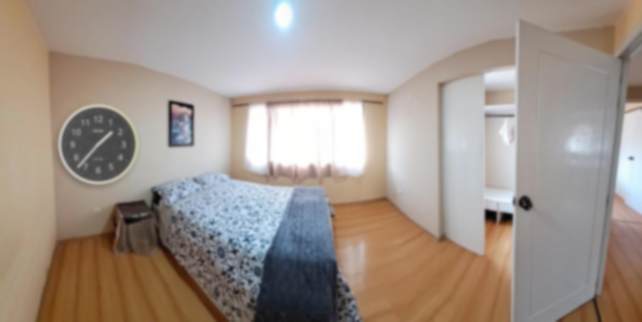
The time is 1h37
